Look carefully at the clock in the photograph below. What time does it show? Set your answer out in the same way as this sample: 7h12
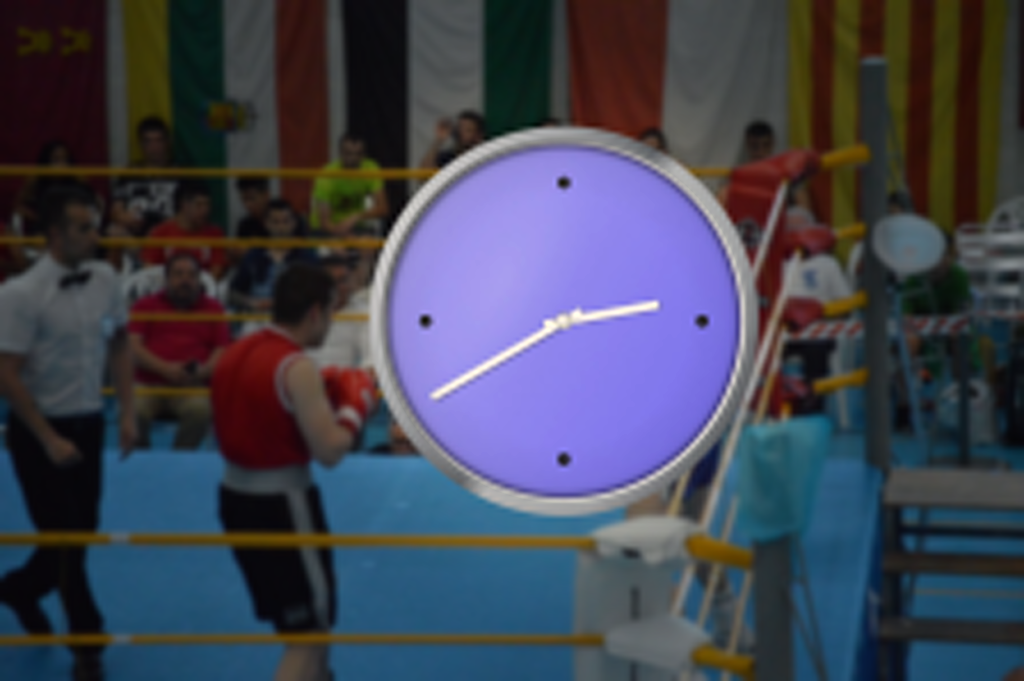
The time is 2h40
